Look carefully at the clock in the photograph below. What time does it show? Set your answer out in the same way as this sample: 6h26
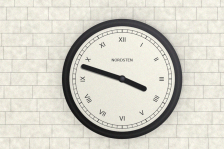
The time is 3h48
